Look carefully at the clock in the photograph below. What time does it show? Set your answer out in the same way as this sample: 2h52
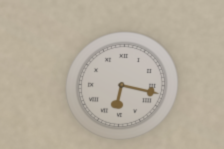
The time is 6h17
